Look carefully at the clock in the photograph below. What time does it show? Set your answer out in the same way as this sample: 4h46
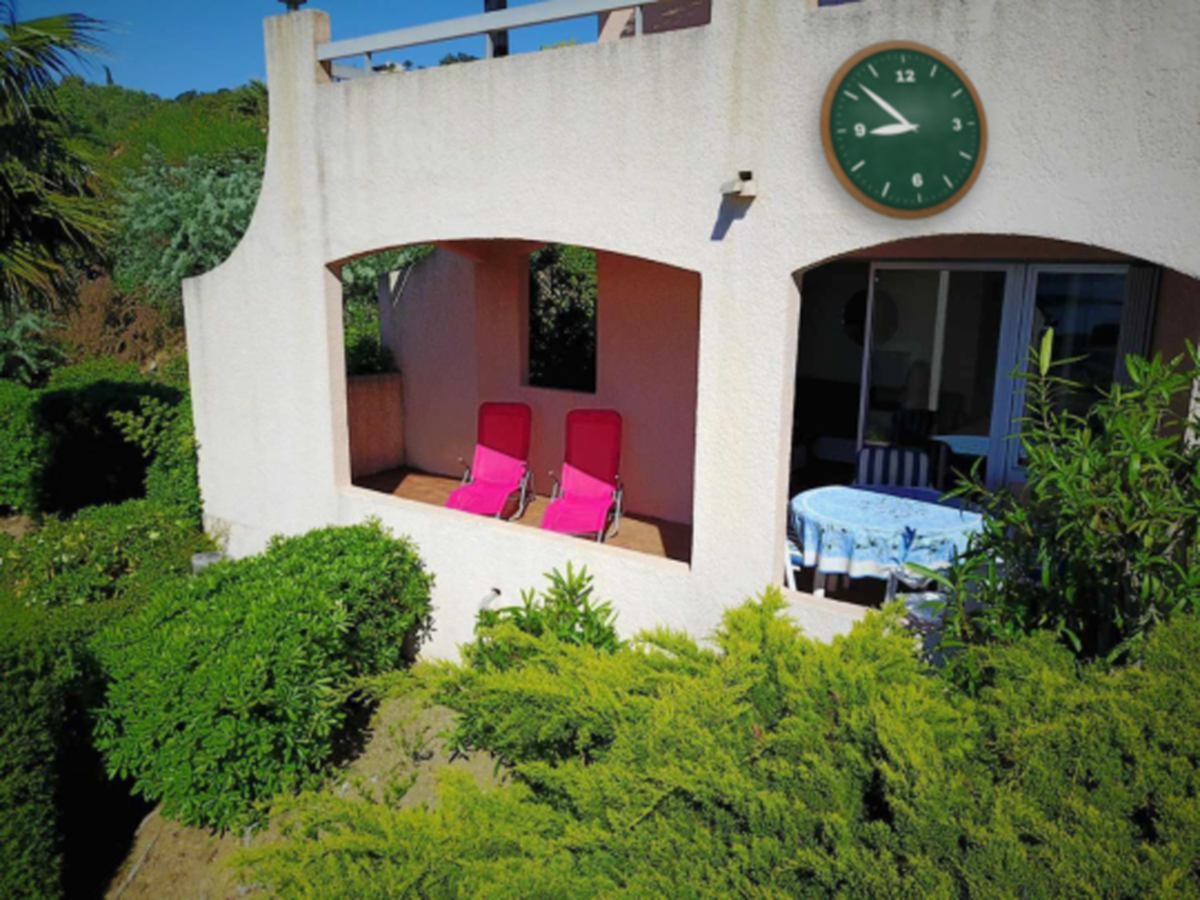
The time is 8h52
